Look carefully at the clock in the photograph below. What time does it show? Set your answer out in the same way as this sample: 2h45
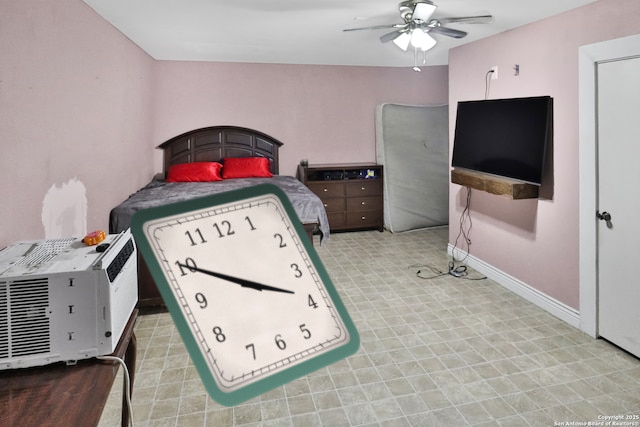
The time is 3h50
